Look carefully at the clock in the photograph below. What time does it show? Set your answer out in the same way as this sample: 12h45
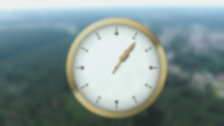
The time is 1h06
